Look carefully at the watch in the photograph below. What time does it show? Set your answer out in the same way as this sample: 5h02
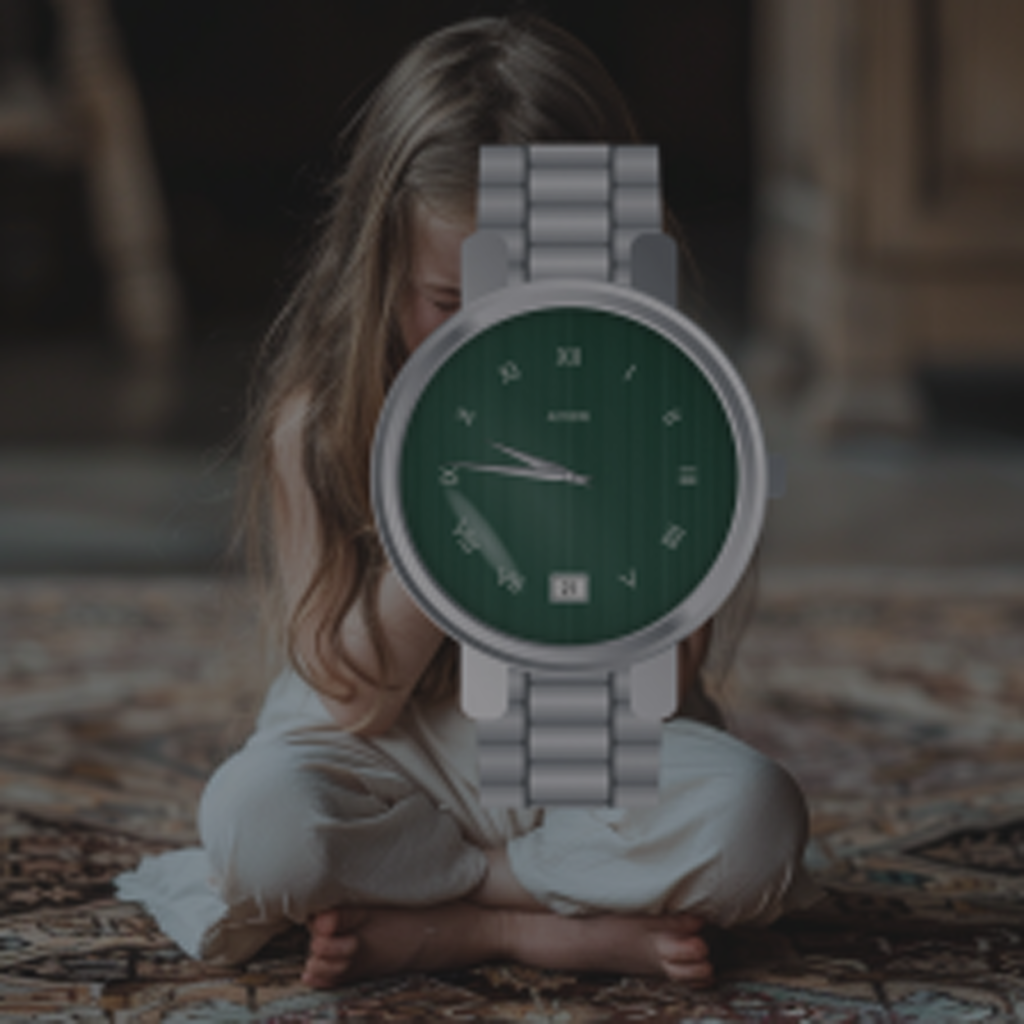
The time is 9h46
